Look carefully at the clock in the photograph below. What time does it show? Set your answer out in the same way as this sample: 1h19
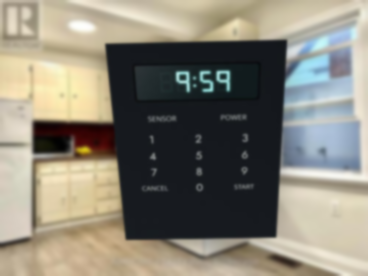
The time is 9h59
